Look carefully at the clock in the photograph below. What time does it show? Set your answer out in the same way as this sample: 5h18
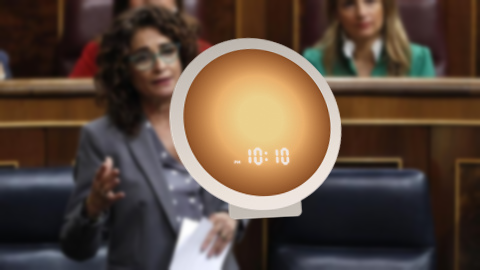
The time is 10h10
